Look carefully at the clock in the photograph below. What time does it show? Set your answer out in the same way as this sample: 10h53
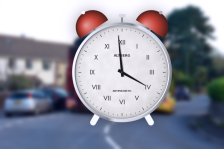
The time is 3h59
